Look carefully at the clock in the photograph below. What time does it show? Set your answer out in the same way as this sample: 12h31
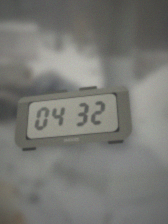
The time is 4h32
